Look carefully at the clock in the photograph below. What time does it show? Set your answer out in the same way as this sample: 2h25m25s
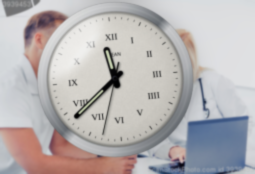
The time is 11h38m33s
